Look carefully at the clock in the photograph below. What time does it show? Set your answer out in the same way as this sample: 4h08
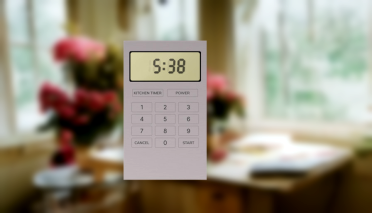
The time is 5h38
